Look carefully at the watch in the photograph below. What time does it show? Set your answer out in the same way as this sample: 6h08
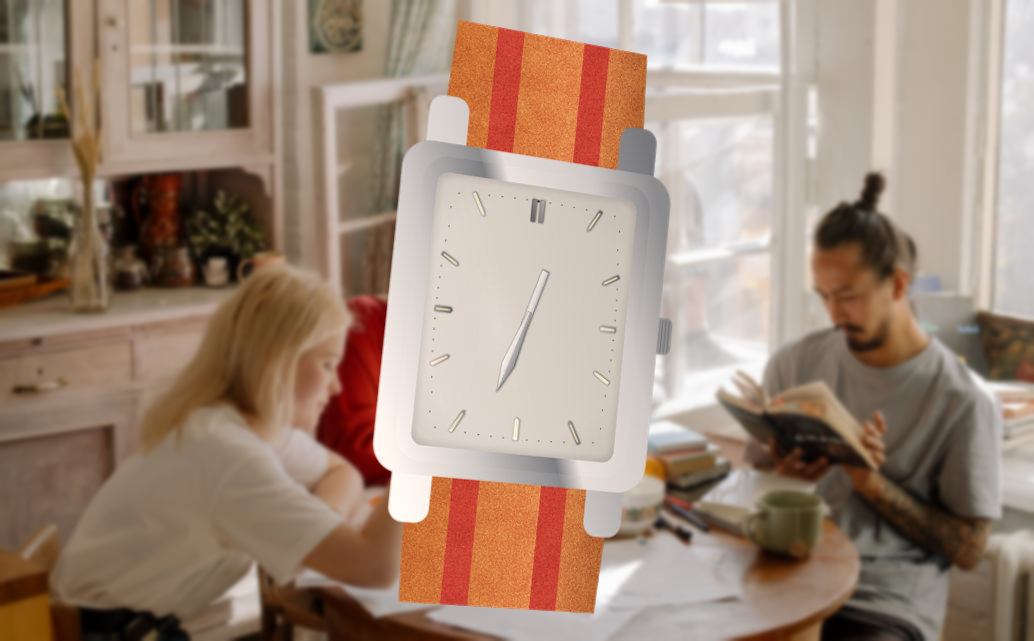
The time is 12h33
